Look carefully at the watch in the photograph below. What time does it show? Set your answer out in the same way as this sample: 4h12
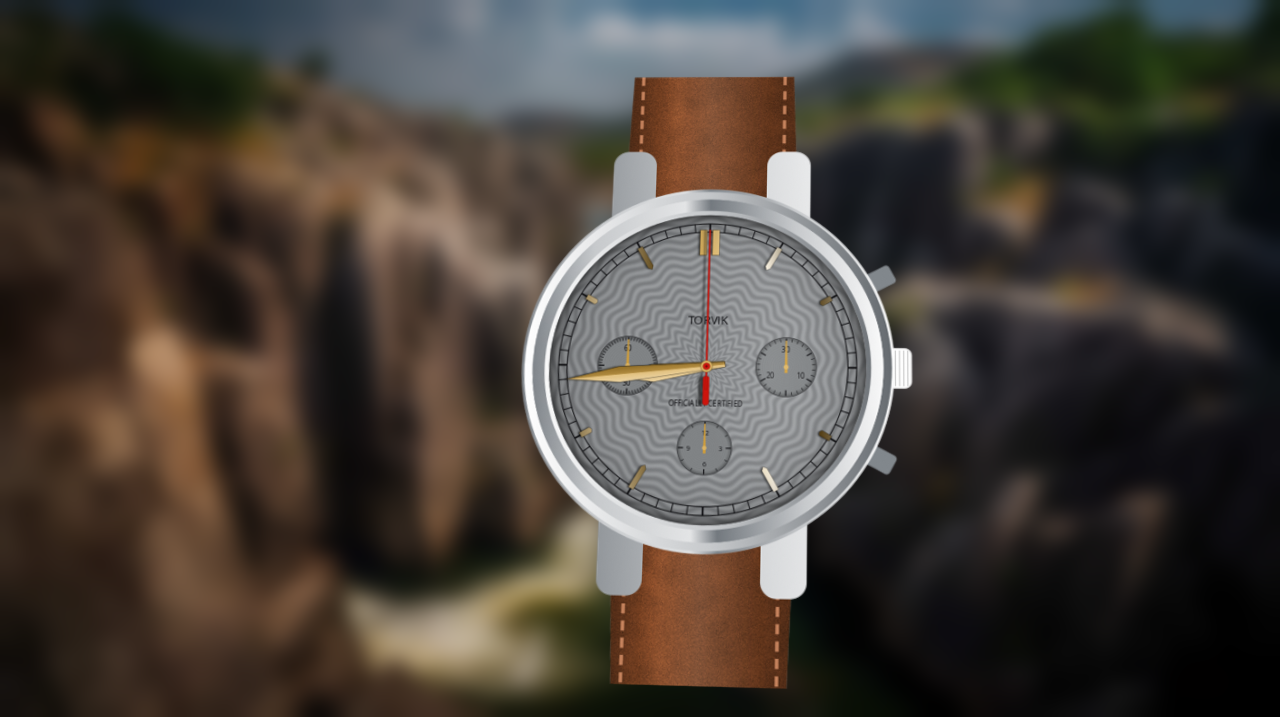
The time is 8h44
